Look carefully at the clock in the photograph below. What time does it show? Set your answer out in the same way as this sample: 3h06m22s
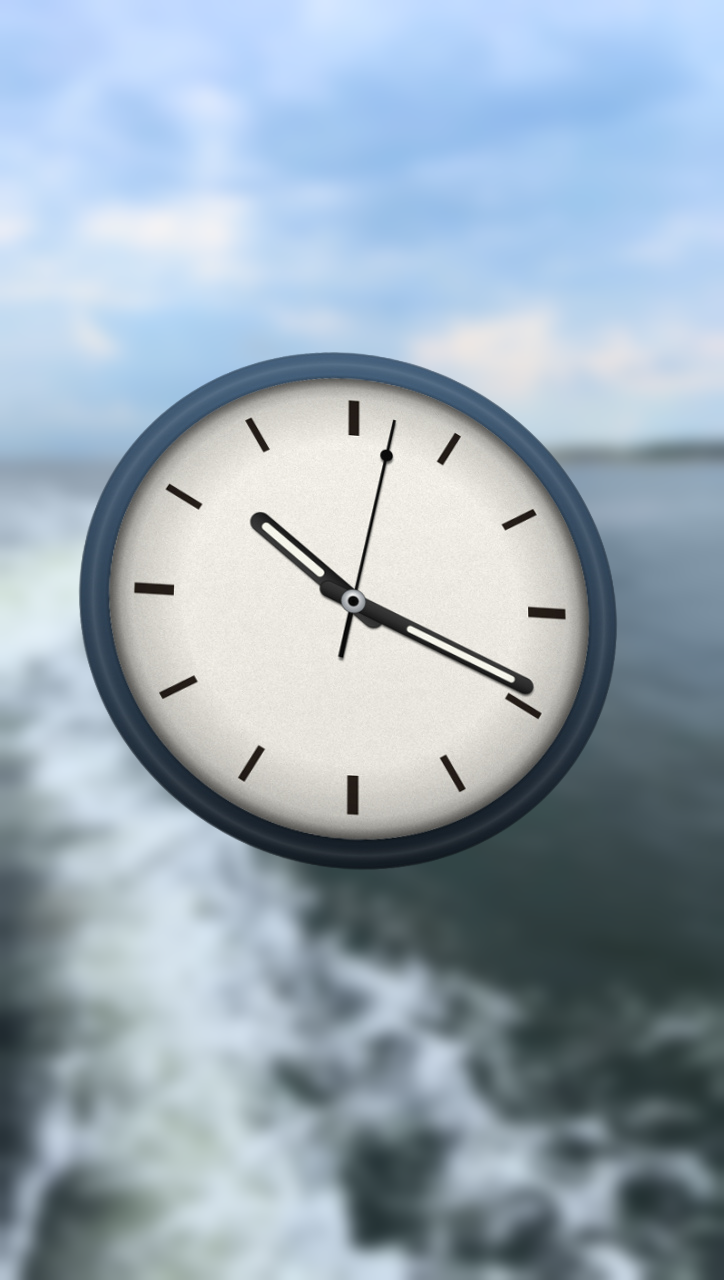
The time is 10h19m02s
